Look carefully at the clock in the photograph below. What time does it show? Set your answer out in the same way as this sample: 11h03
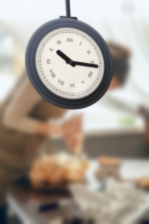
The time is 10h16
